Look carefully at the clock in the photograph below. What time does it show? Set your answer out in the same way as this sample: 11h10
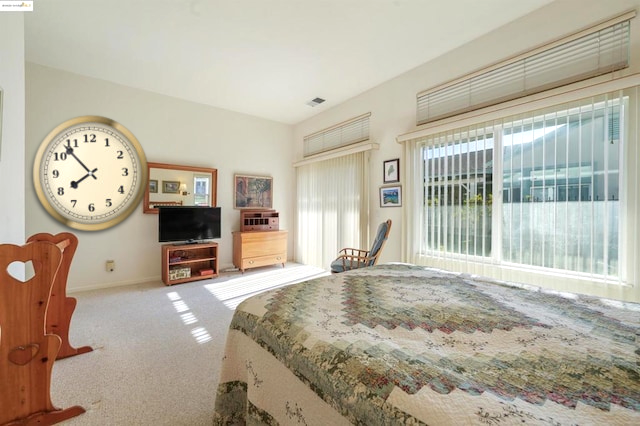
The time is 7h53
